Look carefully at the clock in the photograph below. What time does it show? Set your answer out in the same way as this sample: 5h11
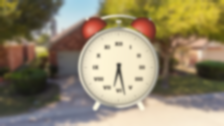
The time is 6h28
